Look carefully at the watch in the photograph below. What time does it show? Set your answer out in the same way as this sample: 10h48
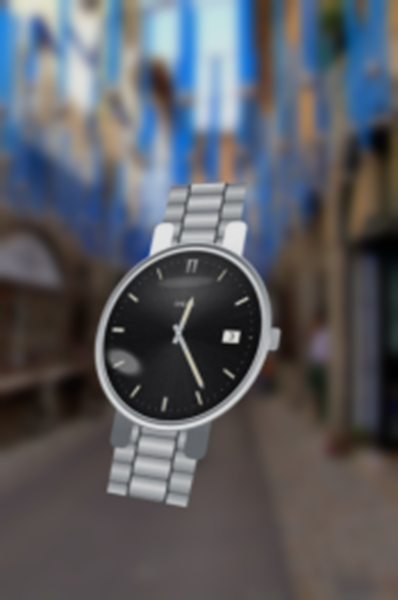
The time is 12h24
